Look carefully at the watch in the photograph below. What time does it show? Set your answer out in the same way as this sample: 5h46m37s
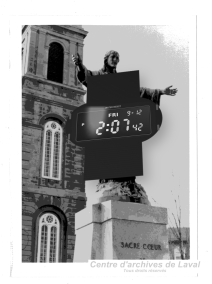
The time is 2h07m42s
